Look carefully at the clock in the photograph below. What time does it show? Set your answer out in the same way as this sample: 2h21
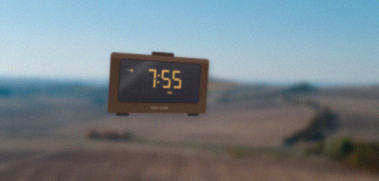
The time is 7h55
